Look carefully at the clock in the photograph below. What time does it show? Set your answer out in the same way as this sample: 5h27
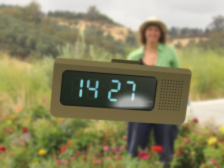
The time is 14h27
